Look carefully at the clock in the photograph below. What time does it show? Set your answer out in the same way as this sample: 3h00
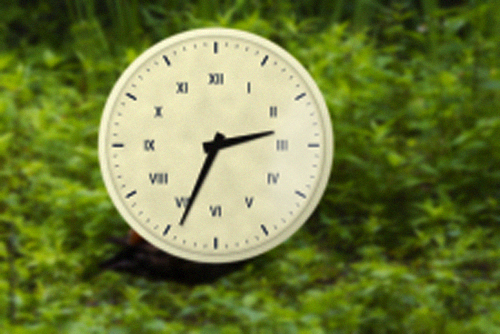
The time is 2h34
